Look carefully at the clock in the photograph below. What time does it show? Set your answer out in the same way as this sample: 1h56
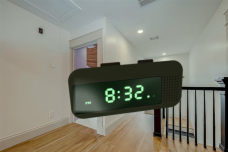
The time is 8h32
